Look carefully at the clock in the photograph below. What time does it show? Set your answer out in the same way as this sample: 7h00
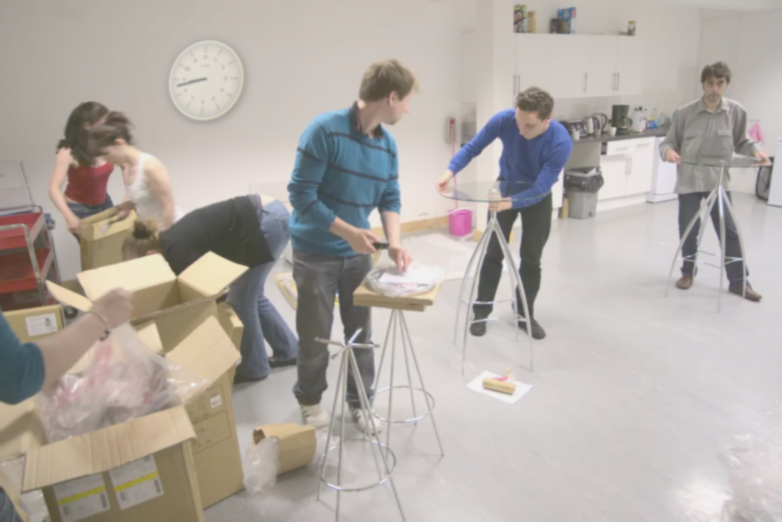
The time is 8h43
